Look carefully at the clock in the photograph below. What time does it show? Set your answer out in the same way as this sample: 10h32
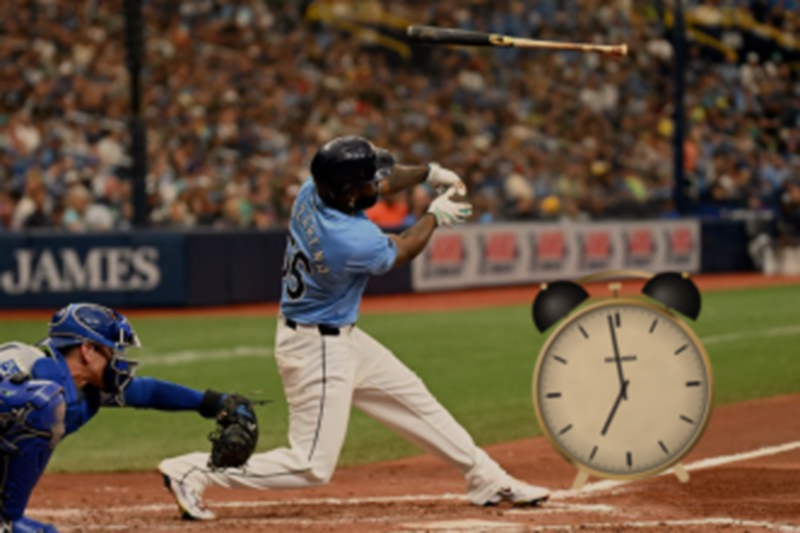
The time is 6h59
